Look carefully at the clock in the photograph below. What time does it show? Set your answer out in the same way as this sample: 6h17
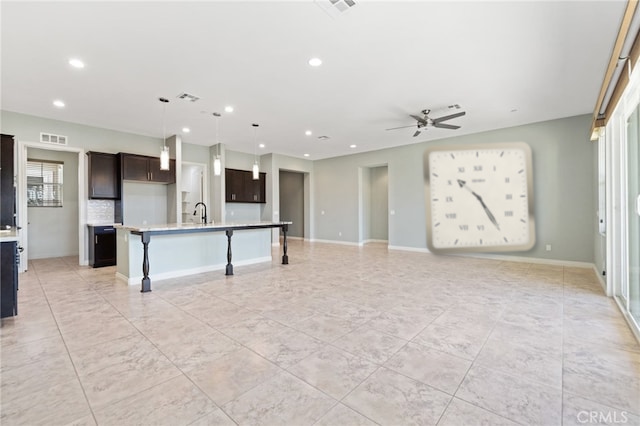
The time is 10h25
